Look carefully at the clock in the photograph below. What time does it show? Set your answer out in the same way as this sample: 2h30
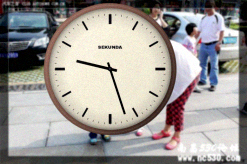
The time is 9h27
